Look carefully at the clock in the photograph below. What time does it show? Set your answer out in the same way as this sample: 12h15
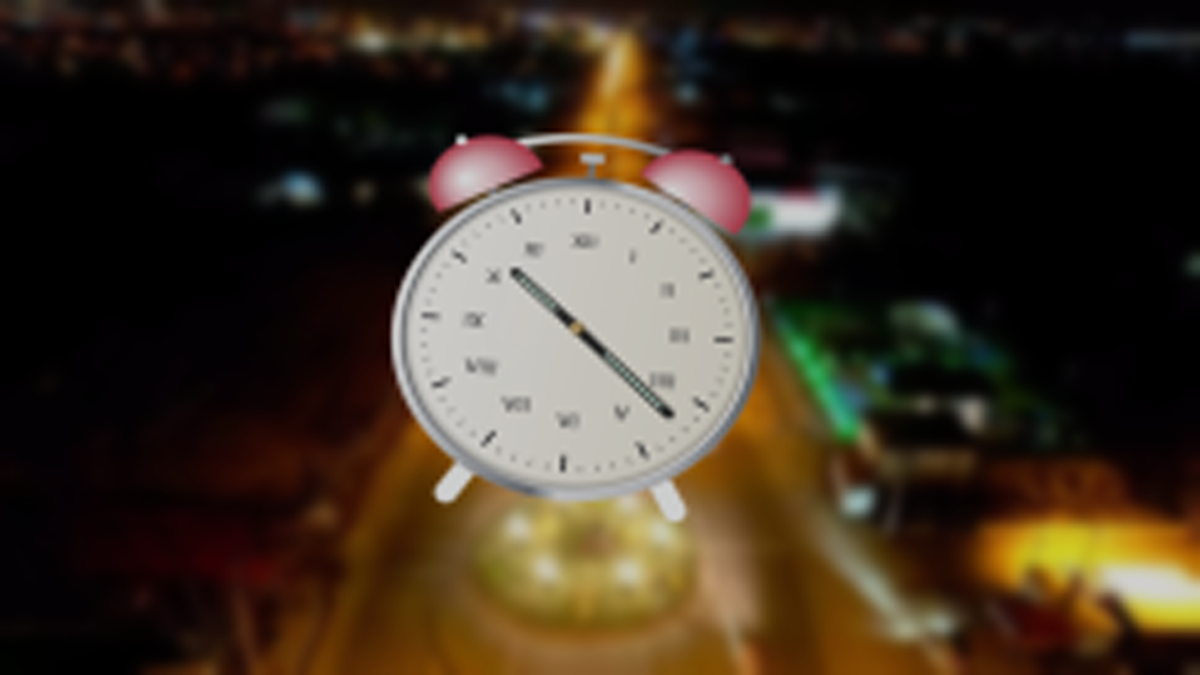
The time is 10h22
